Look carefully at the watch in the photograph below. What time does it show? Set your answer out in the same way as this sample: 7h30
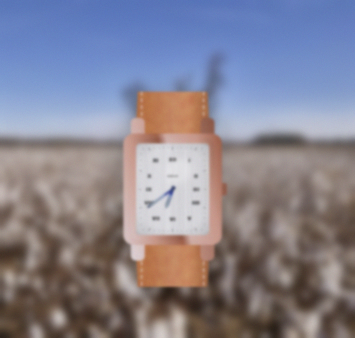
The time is 6h39
